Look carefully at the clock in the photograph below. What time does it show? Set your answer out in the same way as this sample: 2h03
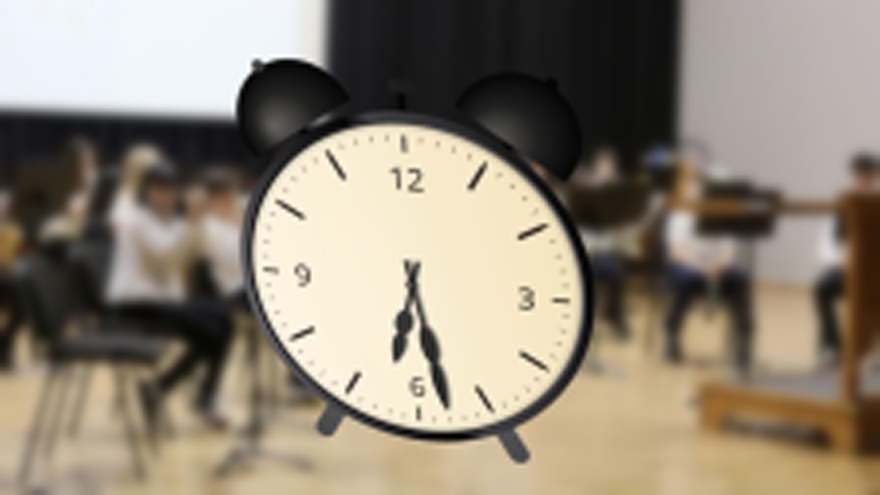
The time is 6h28
